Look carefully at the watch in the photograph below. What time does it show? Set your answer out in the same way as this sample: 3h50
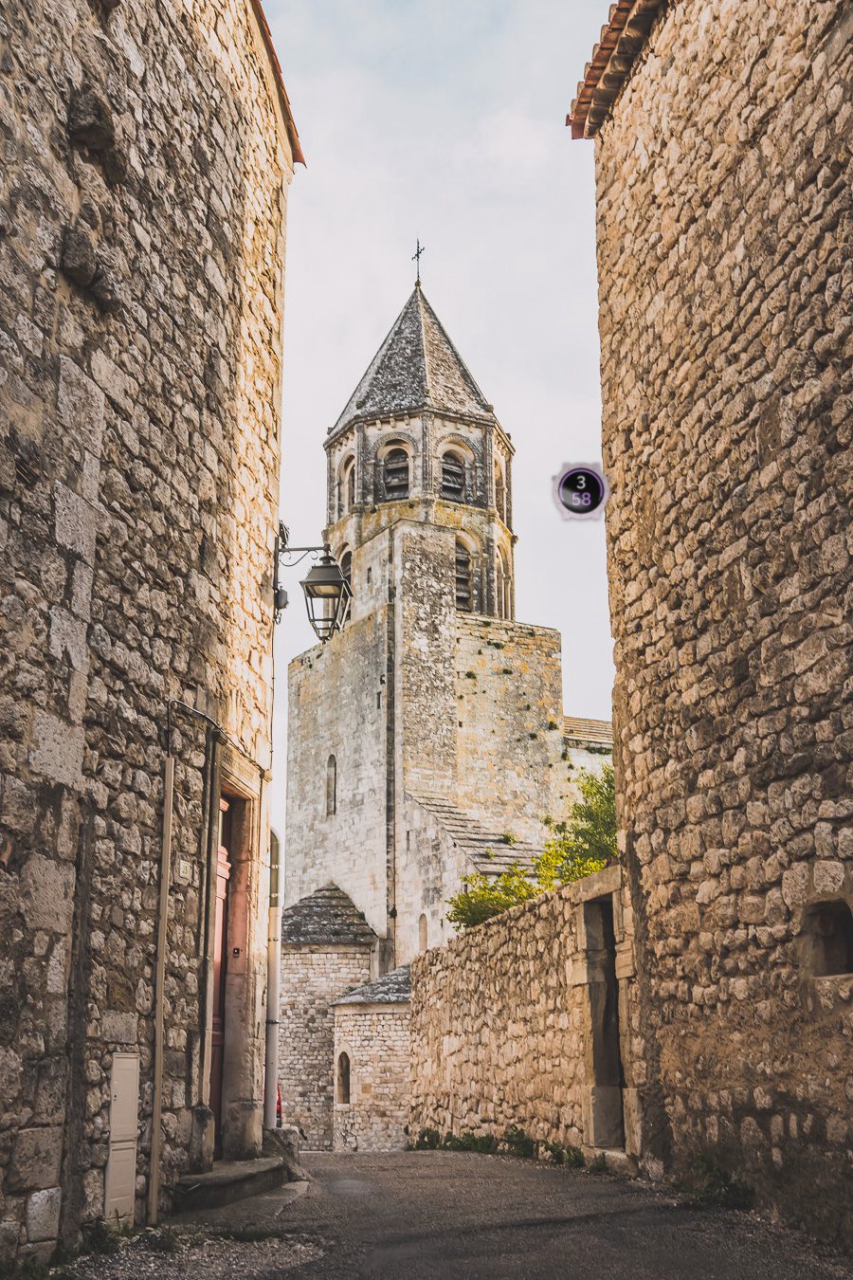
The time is 3h58
